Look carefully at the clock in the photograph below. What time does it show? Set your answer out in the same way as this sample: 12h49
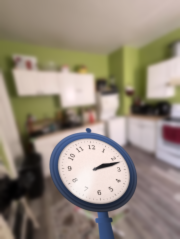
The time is 2h12
